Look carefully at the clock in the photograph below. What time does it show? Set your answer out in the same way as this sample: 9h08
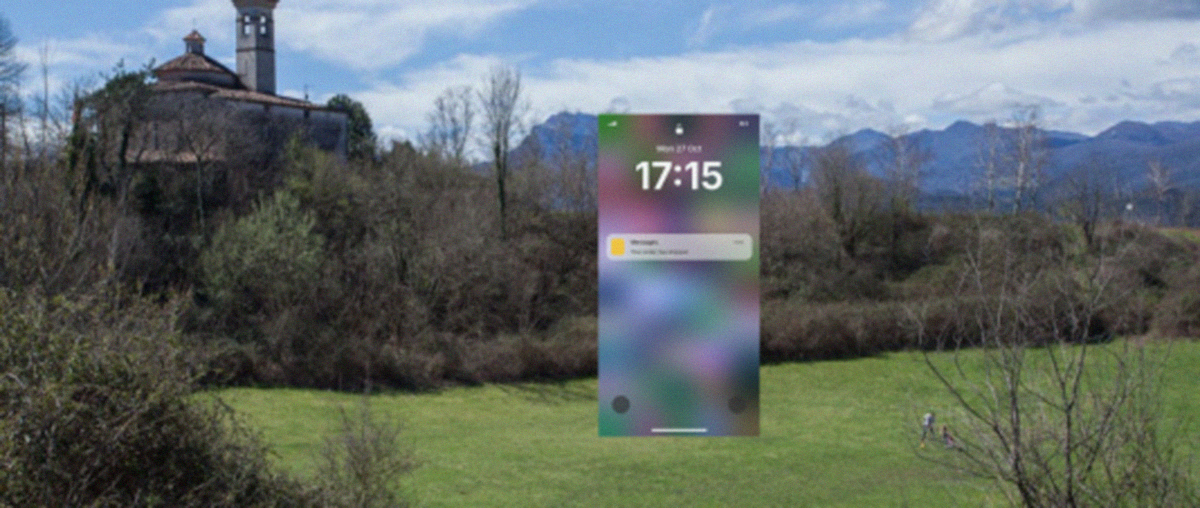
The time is 17h15
